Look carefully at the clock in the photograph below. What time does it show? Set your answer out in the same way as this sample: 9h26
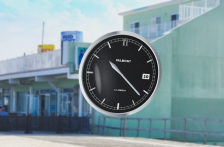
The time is 10h22
